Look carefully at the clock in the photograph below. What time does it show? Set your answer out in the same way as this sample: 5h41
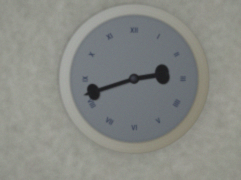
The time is 2h42
